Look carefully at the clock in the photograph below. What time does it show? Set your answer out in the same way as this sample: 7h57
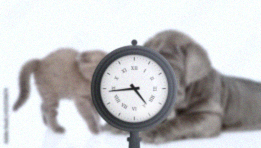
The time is 4h44
